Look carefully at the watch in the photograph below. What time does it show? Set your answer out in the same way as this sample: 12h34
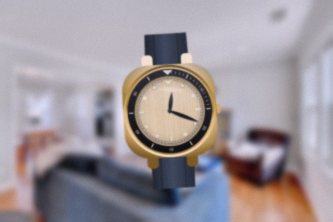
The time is 12h19
